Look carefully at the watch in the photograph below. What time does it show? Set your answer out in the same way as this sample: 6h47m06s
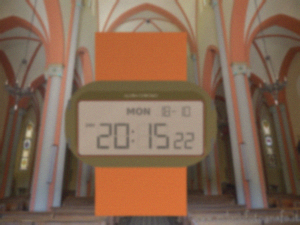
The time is 20h15m22s
